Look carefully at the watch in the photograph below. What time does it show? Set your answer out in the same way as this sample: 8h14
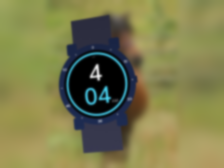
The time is 4h04
